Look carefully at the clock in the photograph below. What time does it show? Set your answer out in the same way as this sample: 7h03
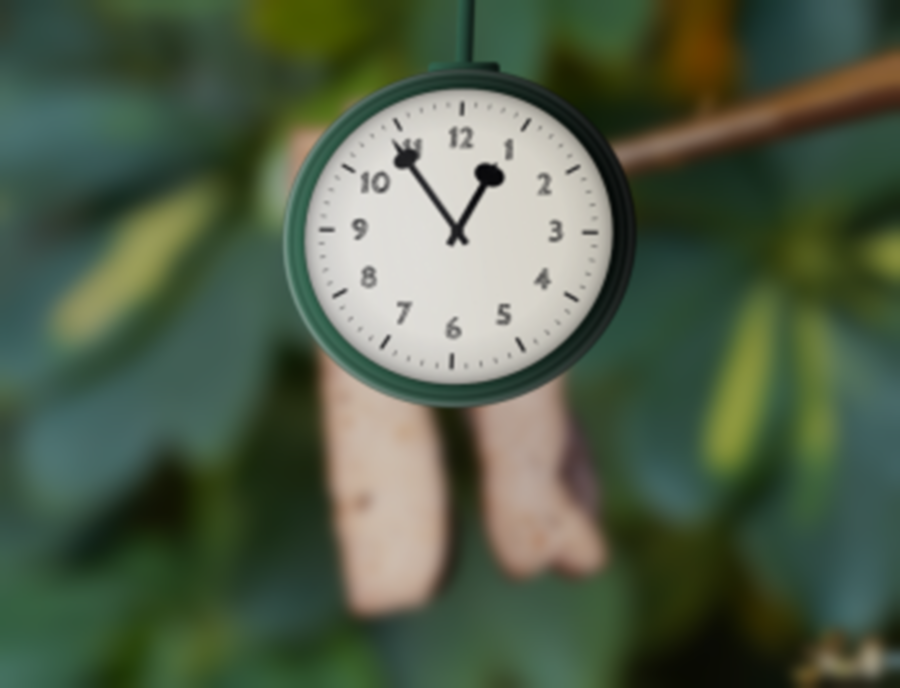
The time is 12h54
